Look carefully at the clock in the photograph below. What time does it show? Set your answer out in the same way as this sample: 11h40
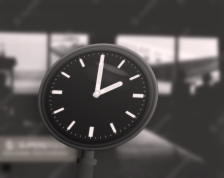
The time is 2h00
